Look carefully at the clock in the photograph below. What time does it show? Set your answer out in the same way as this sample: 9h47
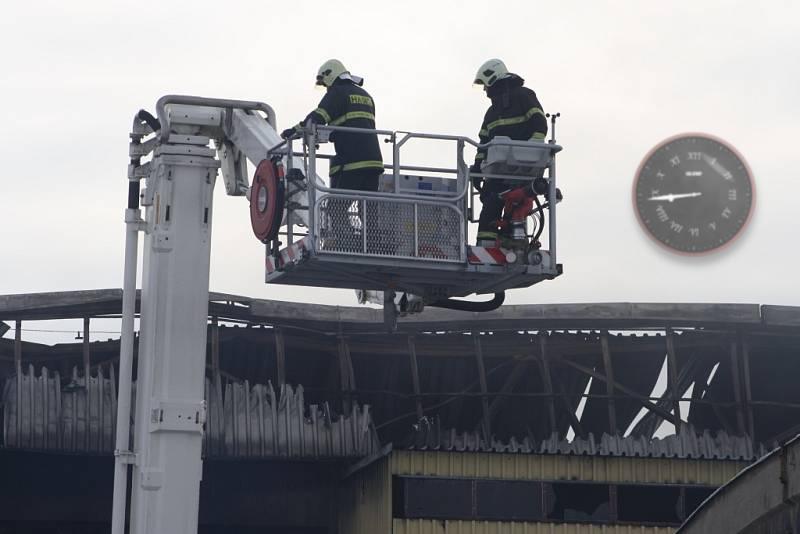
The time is 8h44
